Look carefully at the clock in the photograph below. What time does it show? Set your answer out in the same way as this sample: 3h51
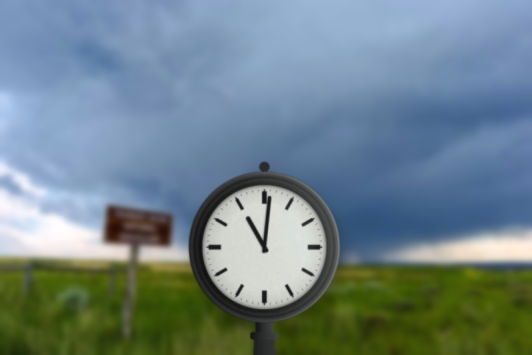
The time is 11h01
